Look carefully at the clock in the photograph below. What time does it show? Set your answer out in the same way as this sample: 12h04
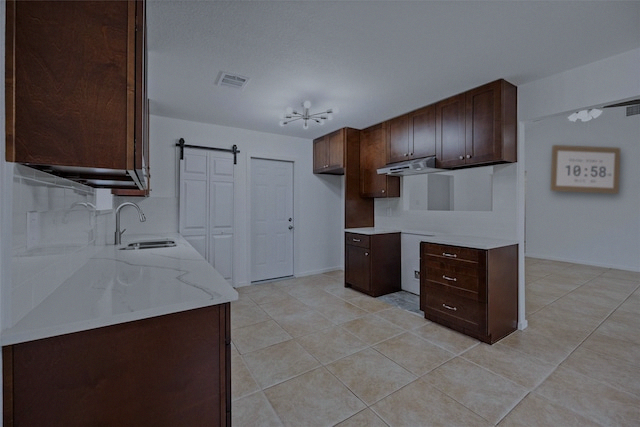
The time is 10h58
